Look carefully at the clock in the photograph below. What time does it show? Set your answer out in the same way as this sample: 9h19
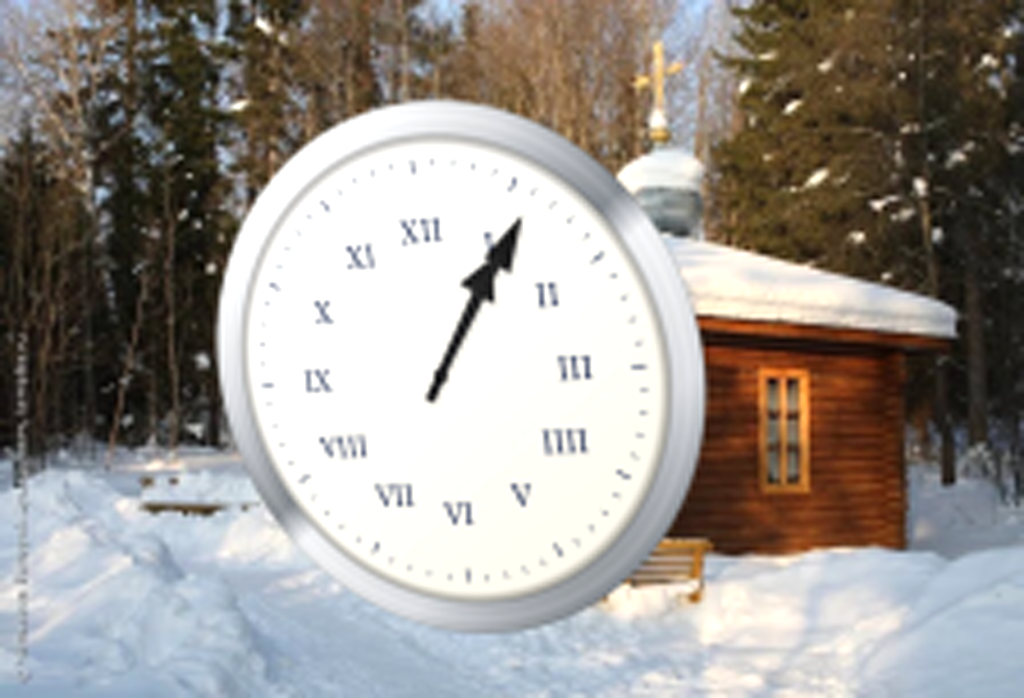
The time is 1h06
